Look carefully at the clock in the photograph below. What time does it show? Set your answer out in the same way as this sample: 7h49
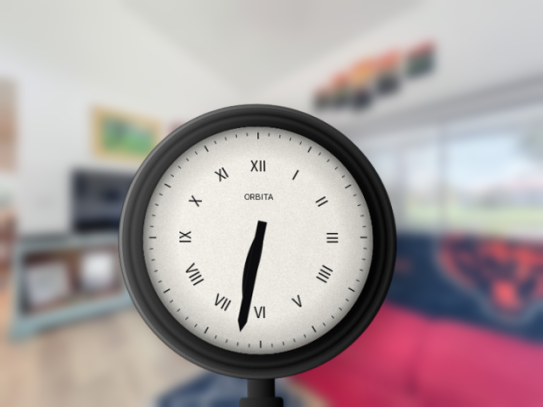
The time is 6h32
